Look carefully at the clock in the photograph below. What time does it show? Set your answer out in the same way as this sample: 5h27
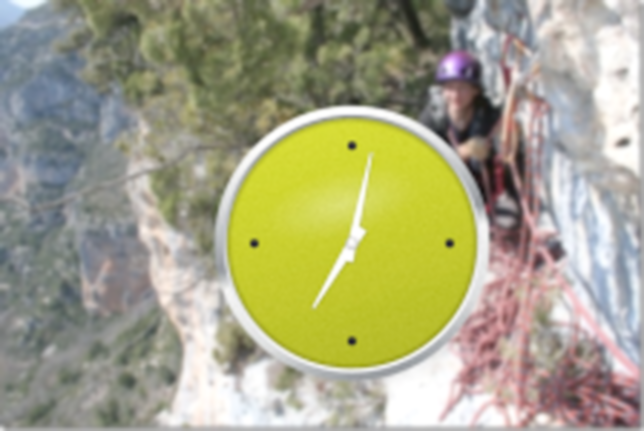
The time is 7h02
